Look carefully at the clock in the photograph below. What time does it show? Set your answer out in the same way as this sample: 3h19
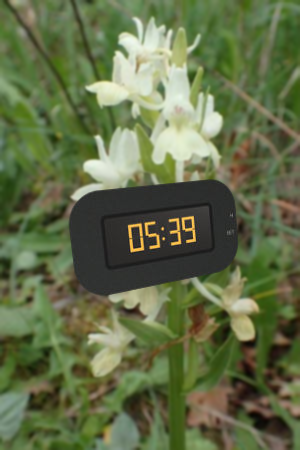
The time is 5h39
